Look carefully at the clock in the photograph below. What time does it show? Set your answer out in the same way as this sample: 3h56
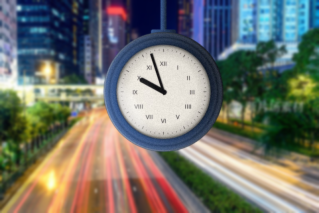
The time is 9h57
